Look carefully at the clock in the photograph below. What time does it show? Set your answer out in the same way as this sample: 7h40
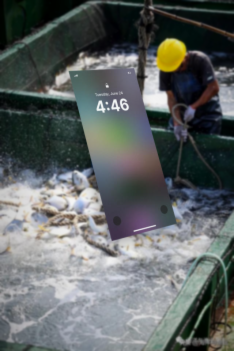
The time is 4h46
